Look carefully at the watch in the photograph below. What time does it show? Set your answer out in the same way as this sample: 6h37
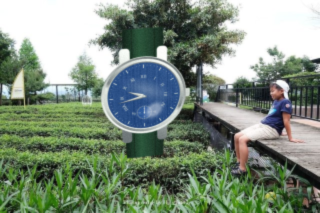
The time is 9h43
